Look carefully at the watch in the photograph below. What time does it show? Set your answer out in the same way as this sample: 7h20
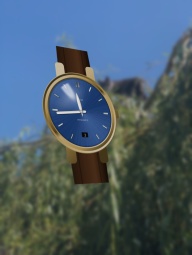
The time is 11h44
